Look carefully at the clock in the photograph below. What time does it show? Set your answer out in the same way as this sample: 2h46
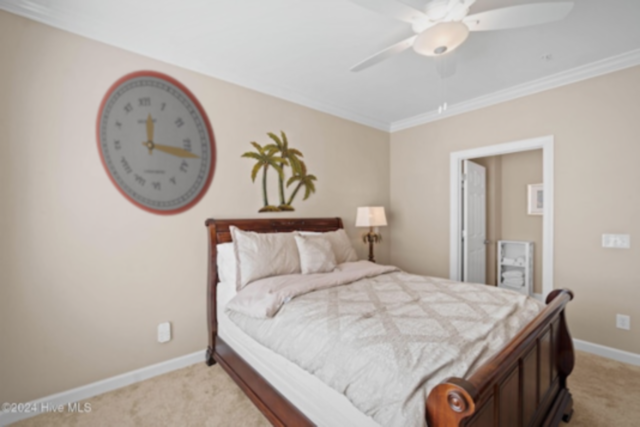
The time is 12h17
